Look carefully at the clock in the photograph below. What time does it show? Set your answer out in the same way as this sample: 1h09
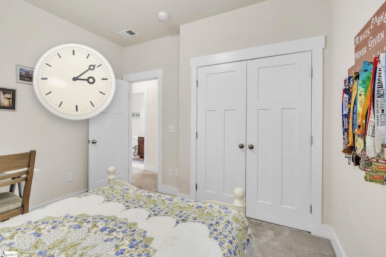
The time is 3h09
